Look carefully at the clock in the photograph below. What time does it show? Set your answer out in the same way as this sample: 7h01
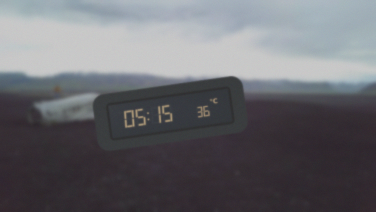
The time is 5h15
